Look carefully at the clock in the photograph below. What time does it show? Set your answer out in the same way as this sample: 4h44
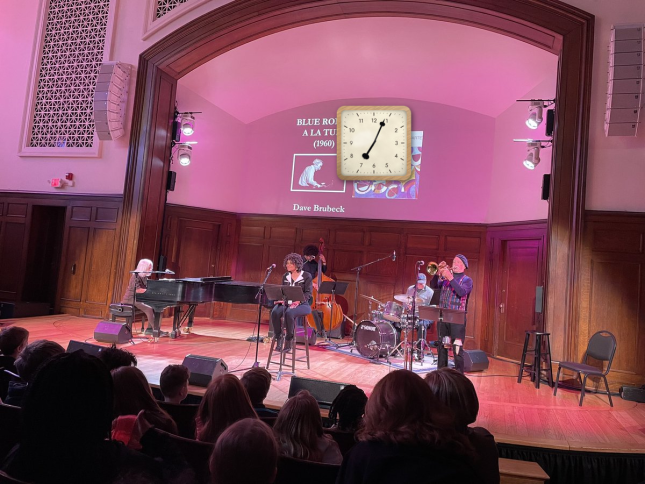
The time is 7h04
